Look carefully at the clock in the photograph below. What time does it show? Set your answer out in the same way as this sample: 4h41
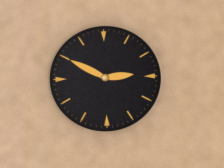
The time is 2h50
